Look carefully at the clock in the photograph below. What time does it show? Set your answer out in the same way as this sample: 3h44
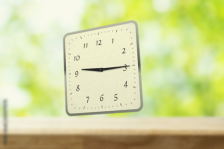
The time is 9h15
